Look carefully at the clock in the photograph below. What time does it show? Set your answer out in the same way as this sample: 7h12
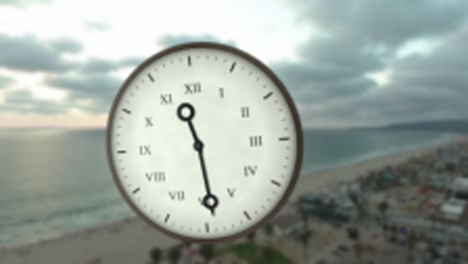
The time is 11h29
